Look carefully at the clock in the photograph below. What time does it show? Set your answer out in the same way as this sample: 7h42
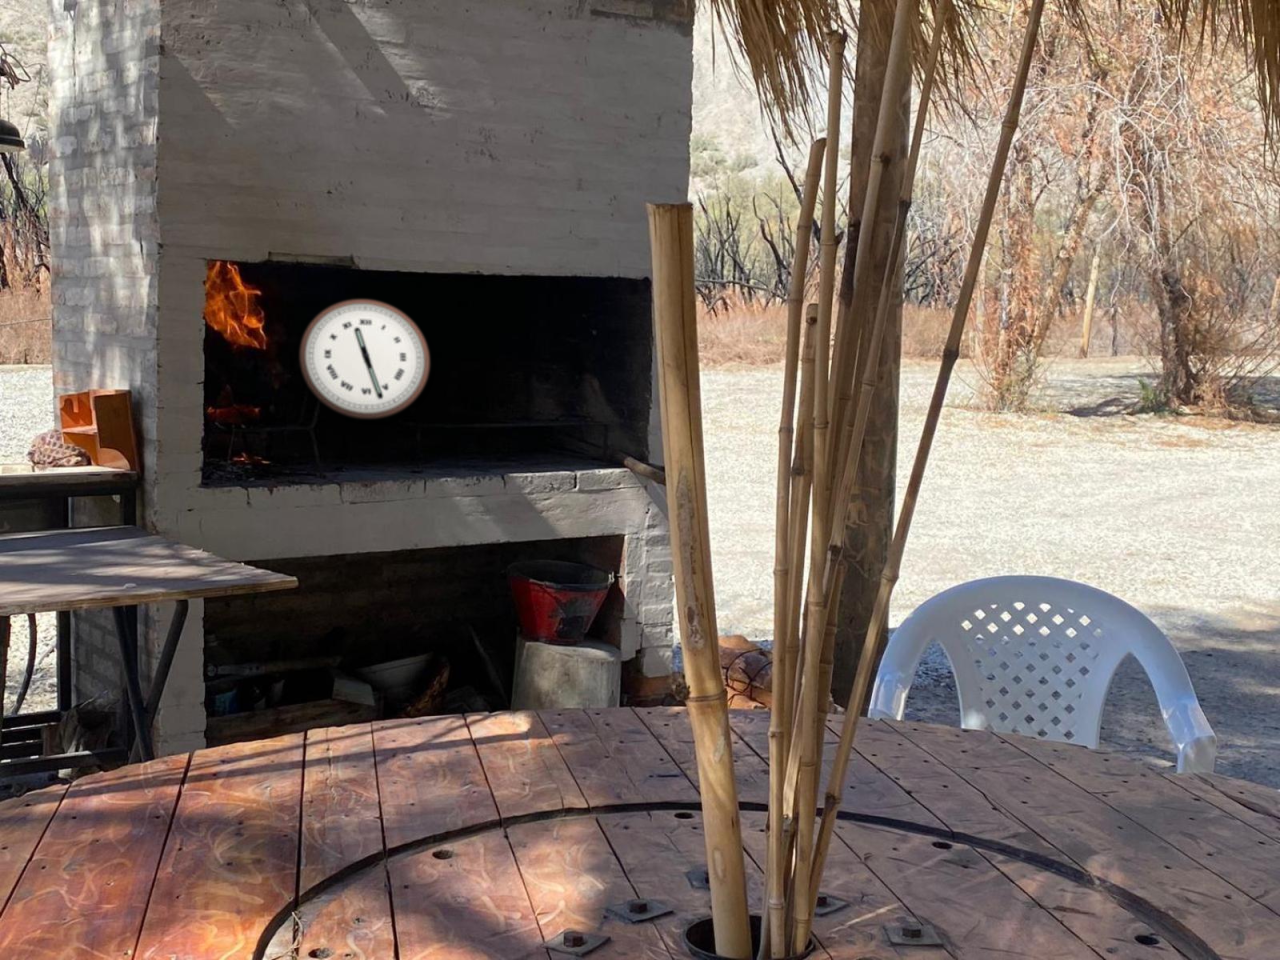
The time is 11h27
